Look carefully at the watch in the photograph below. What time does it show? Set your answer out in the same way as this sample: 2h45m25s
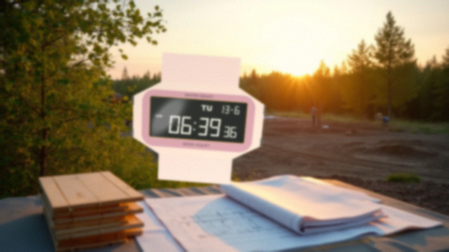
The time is 6h39m36s
